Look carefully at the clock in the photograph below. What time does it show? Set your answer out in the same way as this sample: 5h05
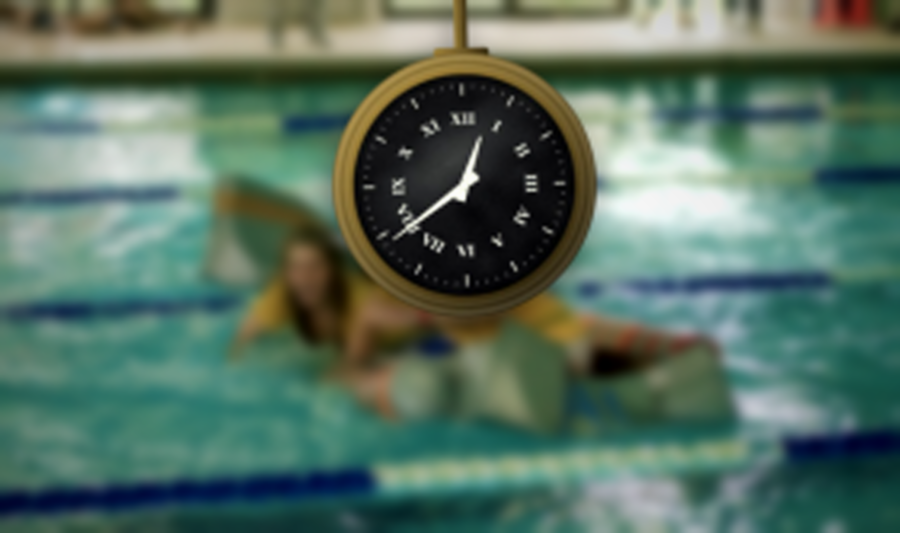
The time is 12h39
